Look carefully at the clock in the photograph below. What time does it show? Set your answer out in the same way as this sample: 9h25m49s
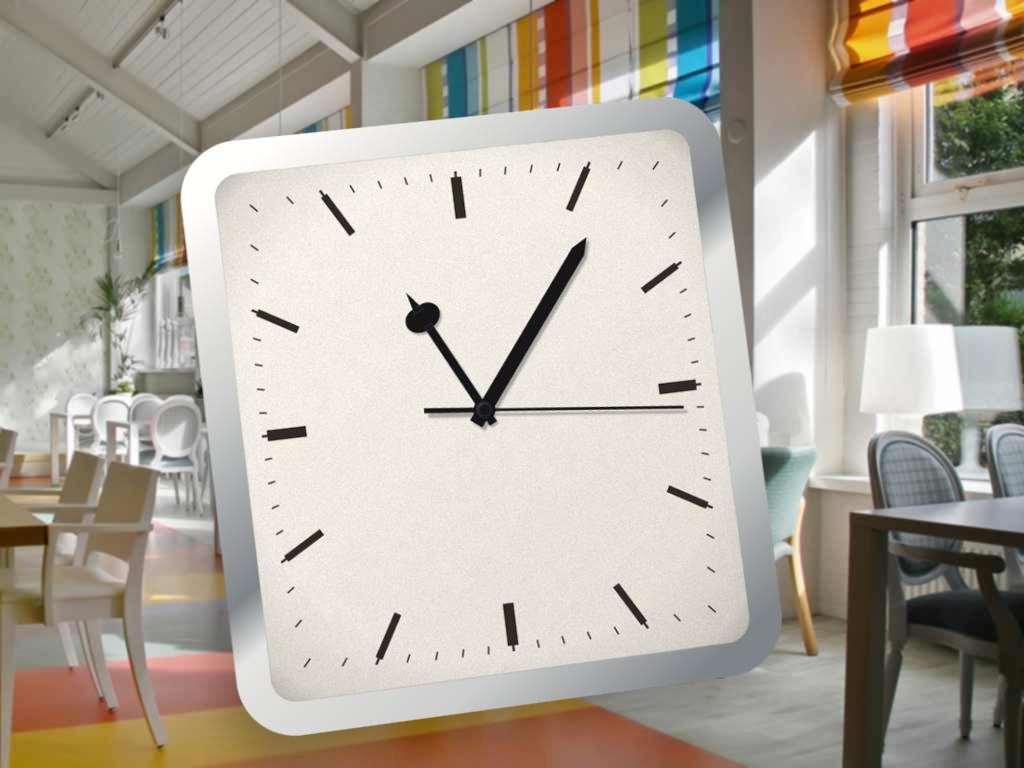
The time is 11h06m16s
